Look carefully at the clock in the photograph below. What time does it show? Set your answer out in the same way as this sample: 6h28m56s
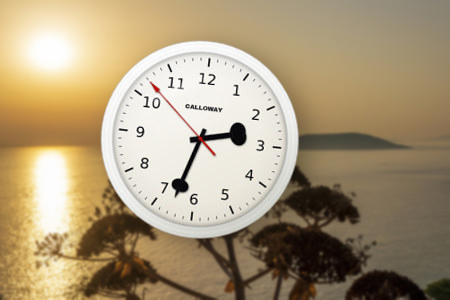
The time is 2h32m52s
